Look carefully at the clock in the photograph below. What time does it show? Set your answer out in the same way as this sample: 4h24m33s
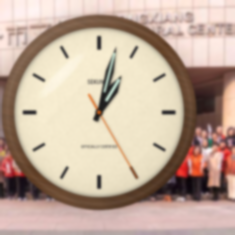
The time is 1h02m25s
